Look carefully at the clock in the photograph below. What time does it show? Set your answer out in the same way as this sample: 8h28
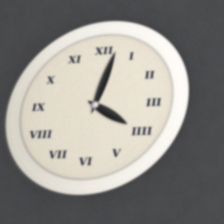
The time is 4h02
